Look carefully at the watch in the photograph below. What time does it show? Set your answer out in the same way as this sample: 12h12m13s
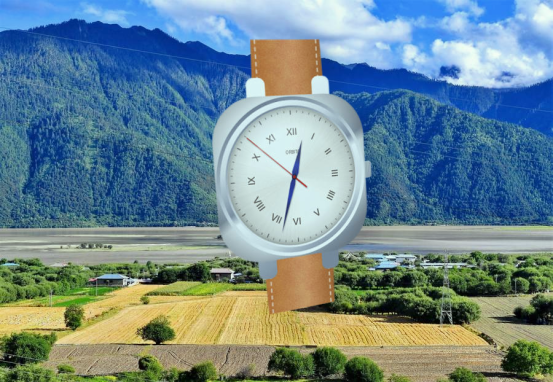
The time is 12h32m52s
